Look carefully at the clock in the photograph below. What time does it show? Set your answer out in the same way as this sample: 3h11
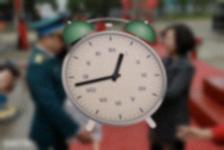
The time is 12h43
